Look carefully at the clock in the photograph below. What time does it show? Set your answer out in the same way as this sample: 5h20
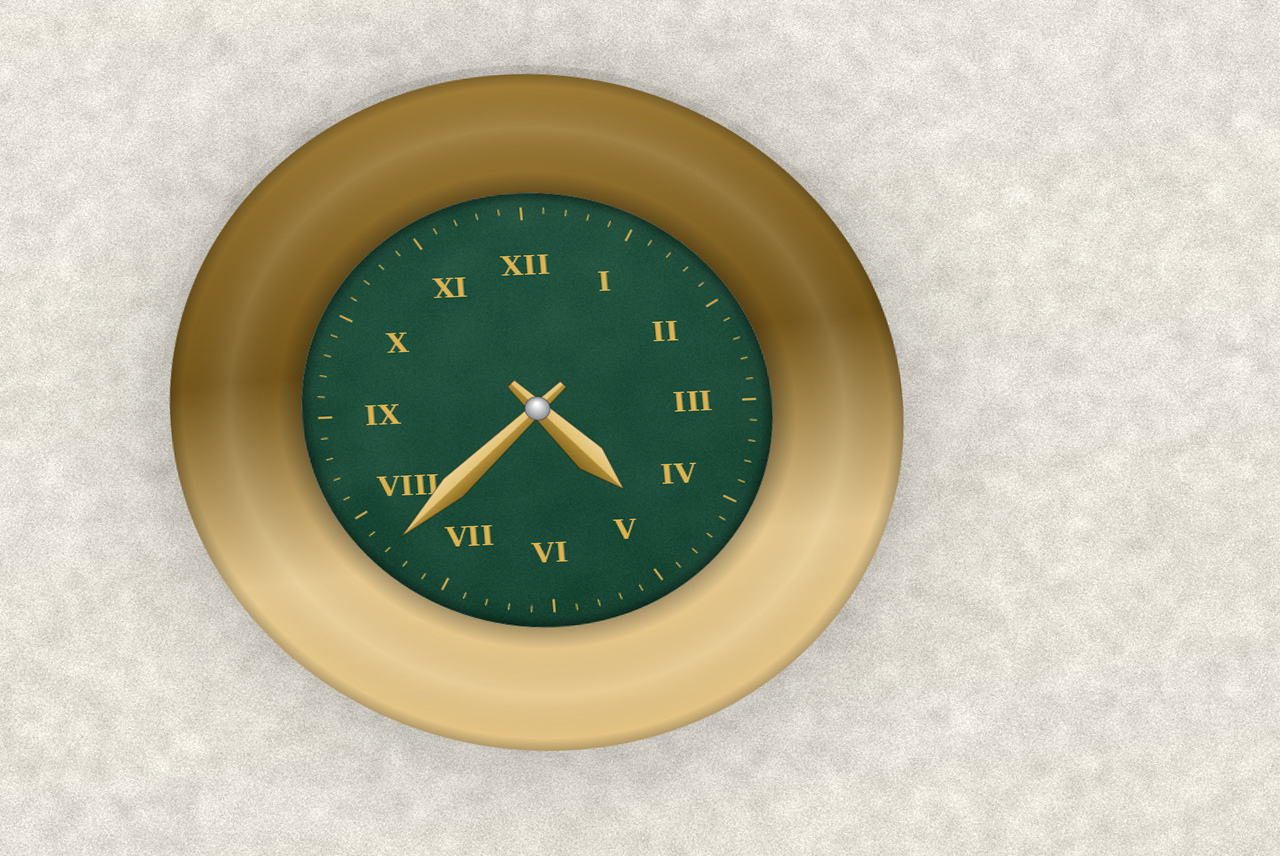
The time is 4h38
